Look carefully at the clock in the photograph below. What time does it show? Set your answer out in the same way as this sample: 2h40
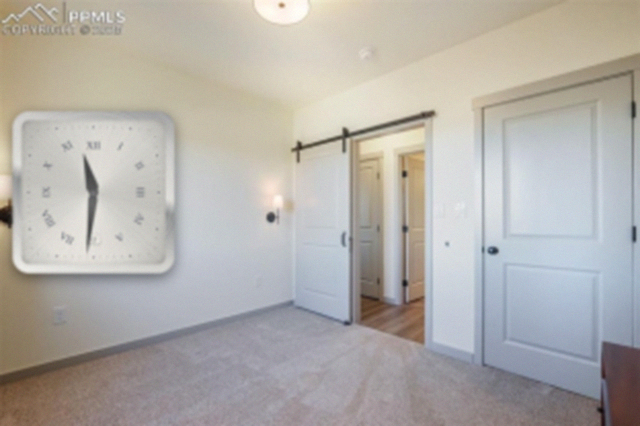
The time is 11h31
